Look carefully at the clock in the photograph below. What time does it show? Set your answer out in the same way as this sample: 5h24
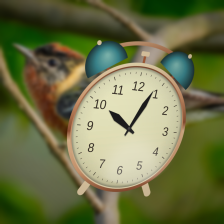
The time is 10h04
